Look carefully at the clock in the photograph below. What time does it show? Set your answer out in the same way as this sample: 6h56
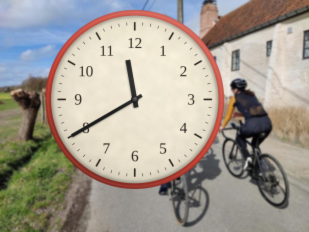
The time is 11h40
